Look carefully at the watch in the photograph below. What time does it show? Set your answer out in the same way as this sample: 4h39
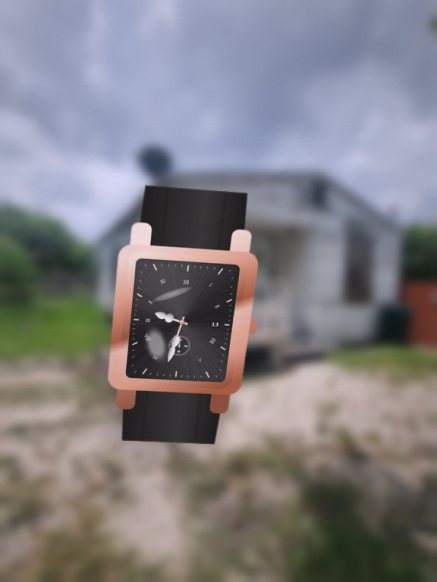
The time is 9h32
